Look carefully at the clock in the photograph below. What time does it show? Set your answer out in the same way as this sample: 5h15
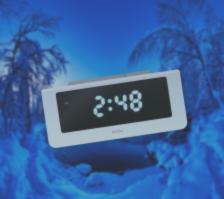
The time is 2h48
